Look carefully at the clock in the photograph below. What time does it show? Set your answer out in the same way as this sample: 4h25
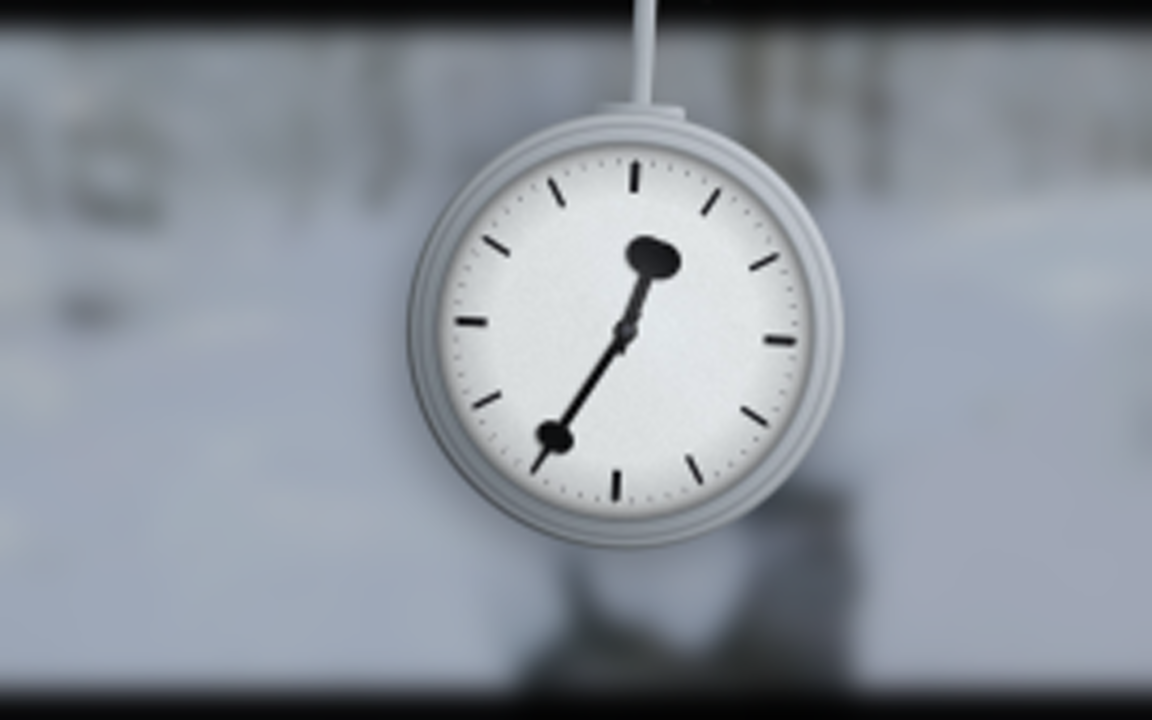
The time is 12h35
